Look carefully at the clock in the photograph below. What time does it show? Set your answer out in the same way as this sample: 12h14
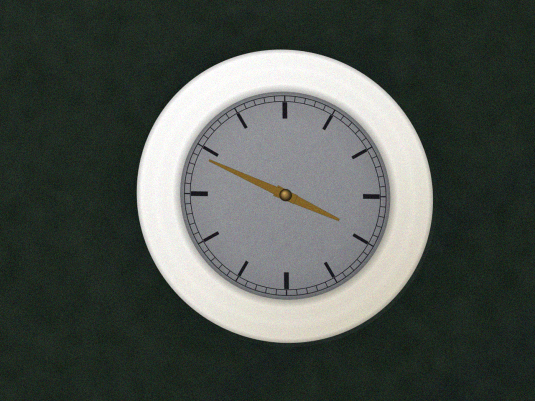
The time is 3h49
